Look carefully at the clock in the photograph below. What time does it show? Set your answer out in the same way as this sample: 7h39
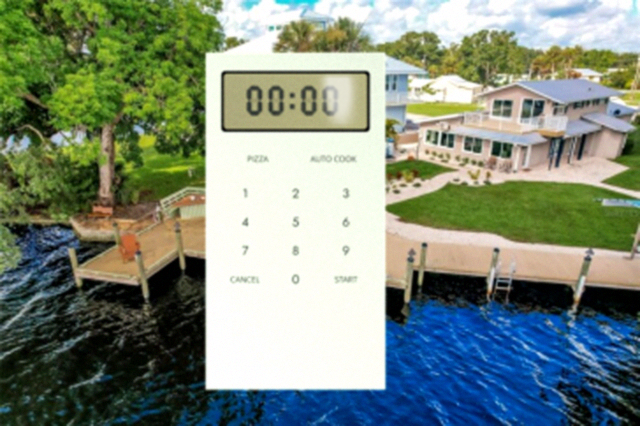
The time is 0h00
